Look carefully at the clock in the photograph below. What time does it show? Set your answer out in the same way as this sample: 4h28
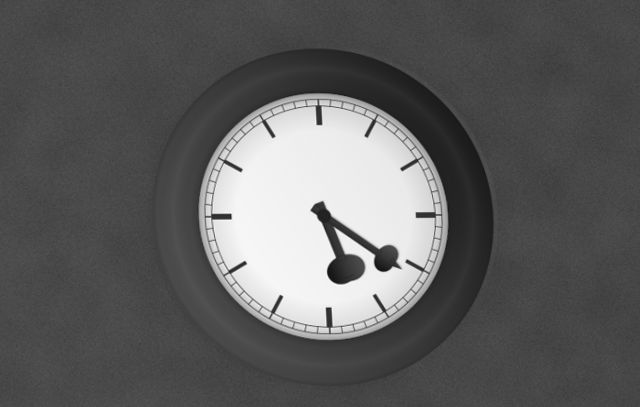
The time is 5h21
